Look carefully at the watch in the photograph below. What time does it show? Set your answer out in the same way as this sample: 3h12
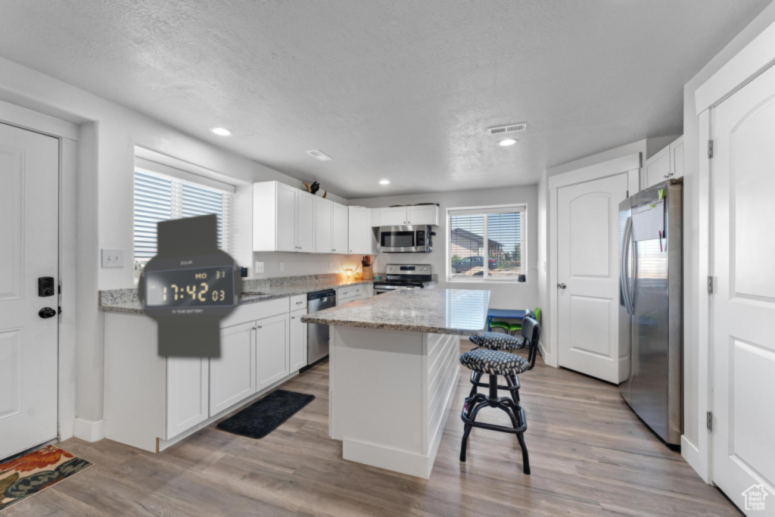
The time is 17h42
